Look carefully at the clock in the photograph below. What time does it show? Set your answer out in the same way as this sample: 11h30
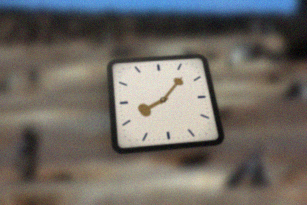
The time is 8h07
